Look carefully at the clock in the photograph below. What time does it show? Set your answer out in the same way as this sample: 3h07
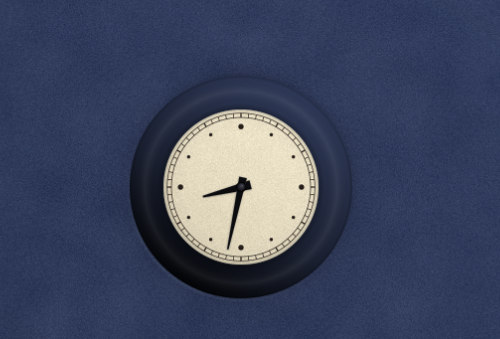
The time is 8h32
